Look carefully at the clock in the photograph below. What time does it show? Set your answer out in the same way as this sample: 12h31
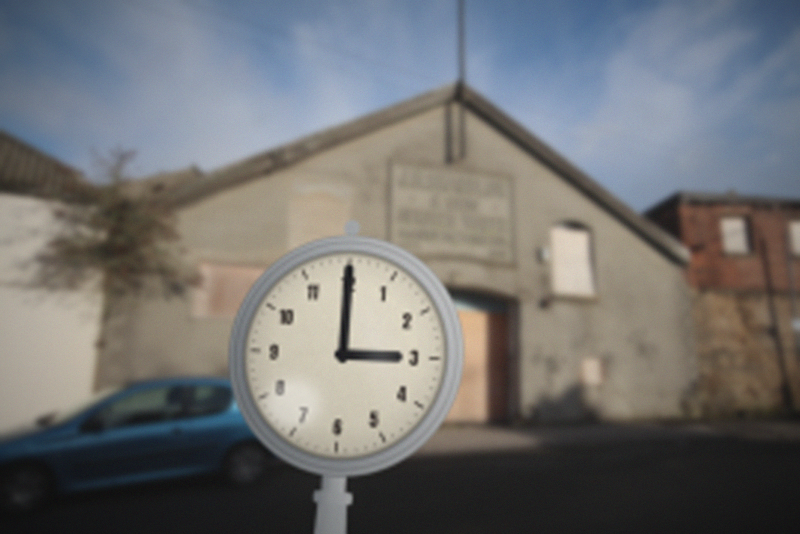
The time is 3h00
